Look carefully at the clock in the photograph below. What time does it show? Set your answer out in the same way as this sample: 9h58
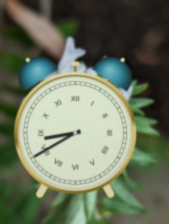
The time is 8h40
